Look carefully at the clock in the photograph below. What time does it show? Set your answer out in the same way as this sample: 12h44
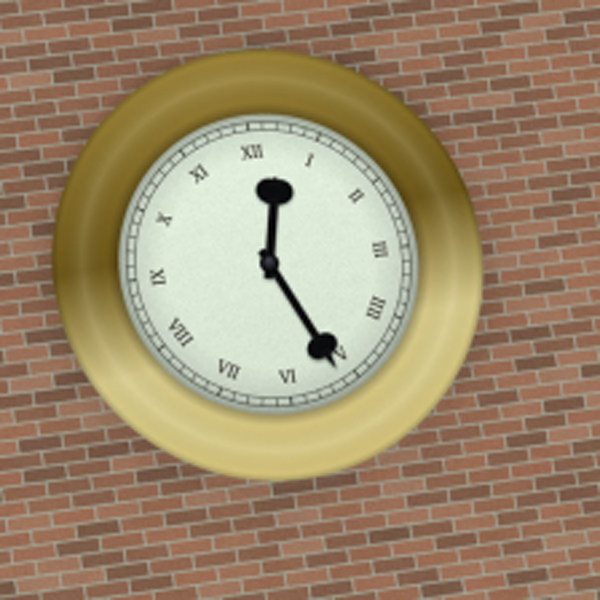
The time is 12h26
